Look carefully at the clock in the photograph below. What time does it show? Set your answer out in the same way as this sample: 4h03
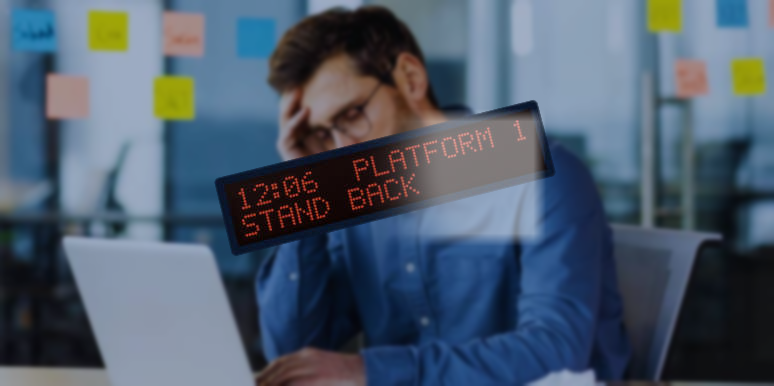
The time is 12h06
